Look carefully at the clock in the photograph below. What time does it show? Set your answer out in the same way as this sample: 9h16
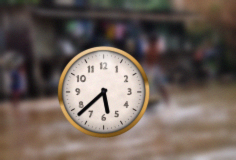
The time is 5h38
